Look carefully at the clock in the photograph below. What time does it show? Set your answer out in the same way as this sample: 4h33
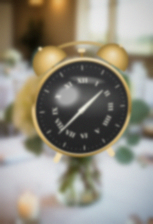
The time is 1h38
